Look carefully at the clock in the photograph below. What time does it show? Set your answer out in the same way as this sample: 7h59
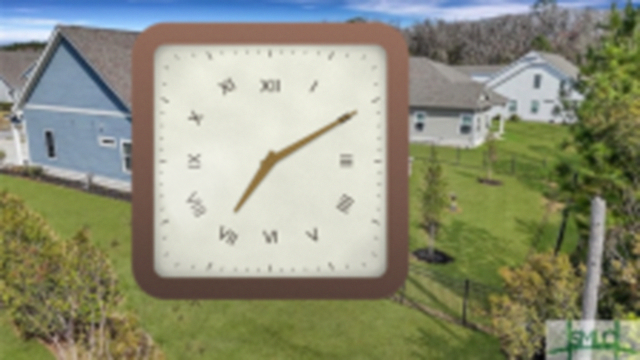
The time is 7h10
